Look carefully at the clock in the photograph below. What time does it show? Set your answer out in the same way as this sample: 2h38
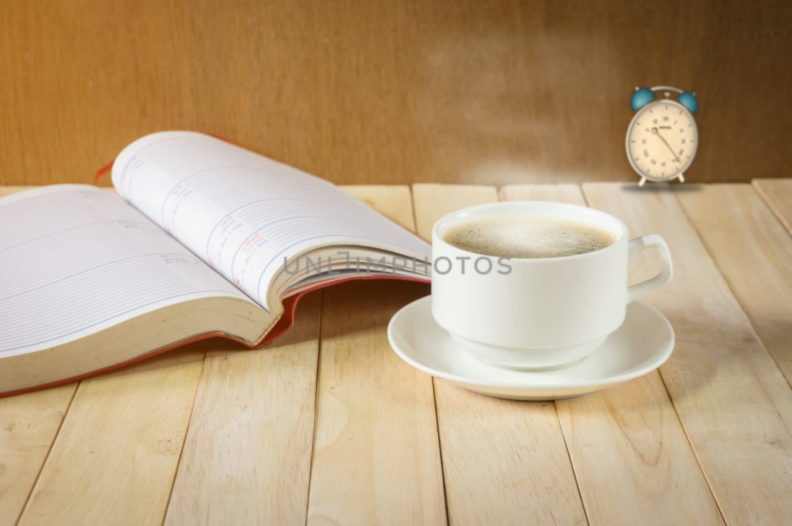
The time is 10h23
